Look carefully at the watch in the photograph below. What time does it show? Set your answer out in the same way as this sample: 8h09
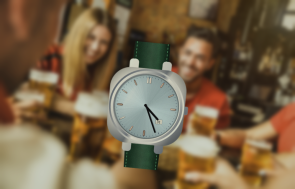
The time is 4h26
